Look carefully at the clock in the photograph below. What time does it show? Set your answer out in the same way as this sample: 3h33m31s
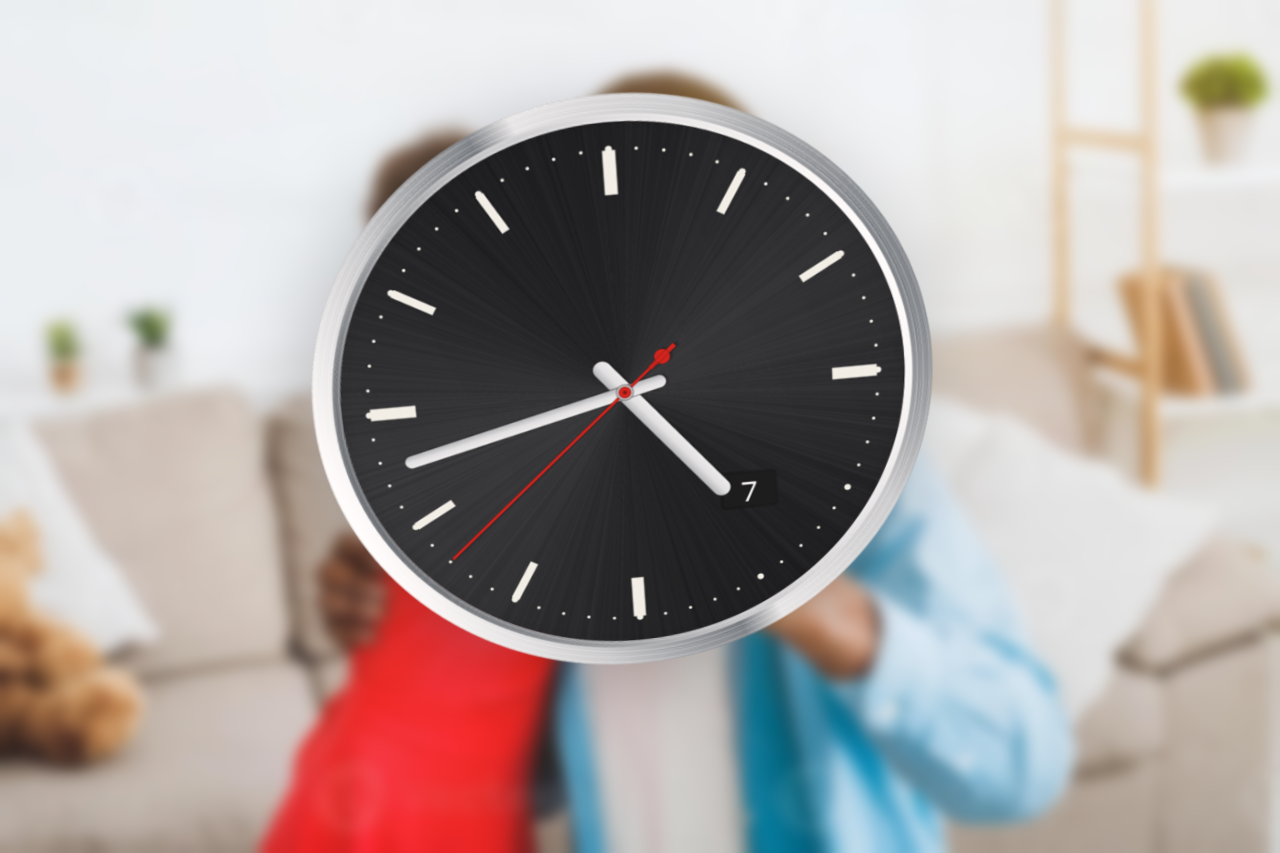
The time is 4h42m38s
